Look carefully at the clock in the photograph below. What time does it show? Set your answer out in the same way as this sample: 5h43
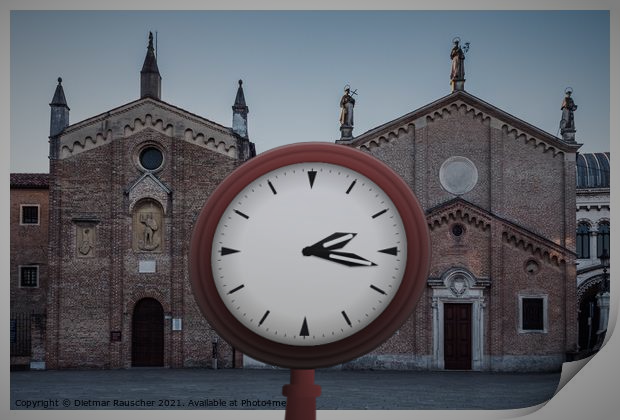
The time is 2h17
